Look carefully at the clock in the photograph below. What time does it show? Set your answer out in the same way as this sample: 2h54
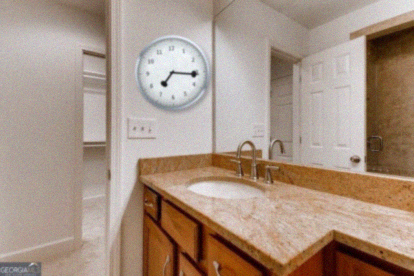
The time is 7h16
